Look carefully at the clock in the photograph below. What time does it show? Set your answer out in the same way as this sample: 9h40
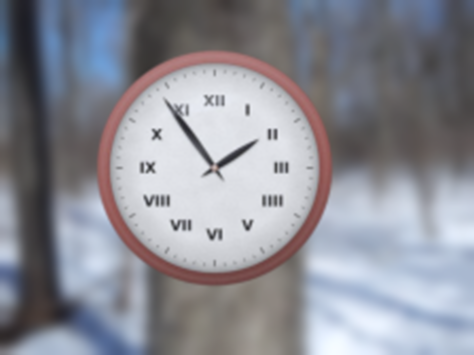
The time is 1h54
